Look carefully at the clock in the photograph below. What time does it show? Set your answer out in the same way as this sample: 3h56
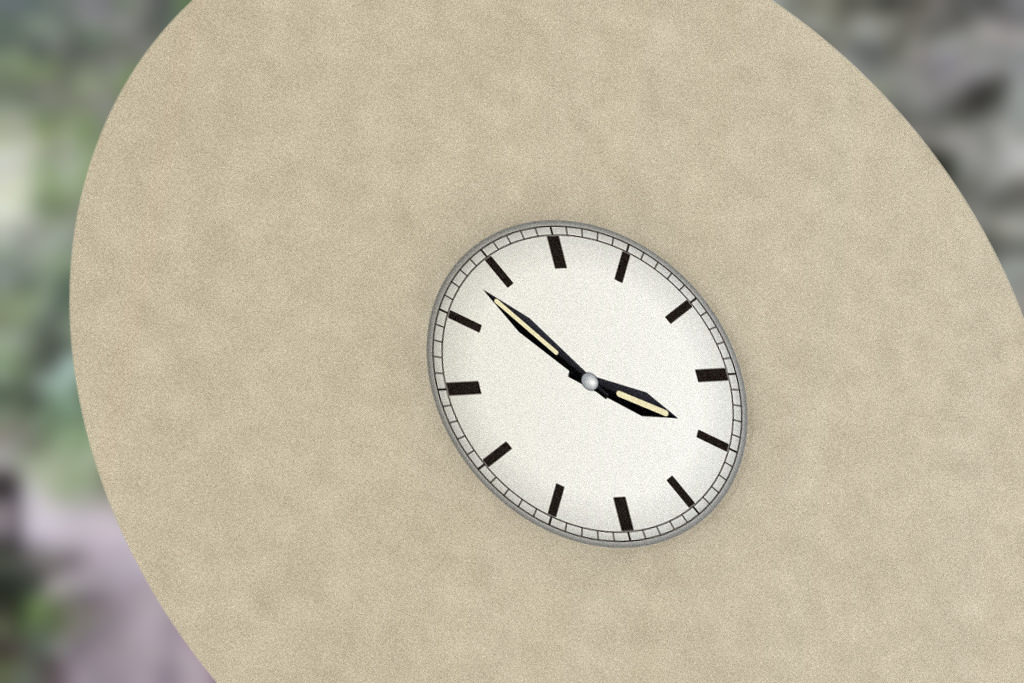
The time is 3h53
